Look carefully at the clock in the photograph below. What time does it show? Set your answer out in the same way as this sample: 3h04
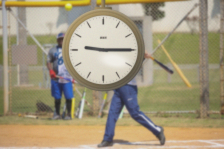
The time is 9h15
